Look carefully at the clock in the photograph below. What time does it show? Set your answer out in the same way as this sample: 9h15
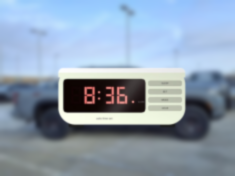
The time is 8h36
